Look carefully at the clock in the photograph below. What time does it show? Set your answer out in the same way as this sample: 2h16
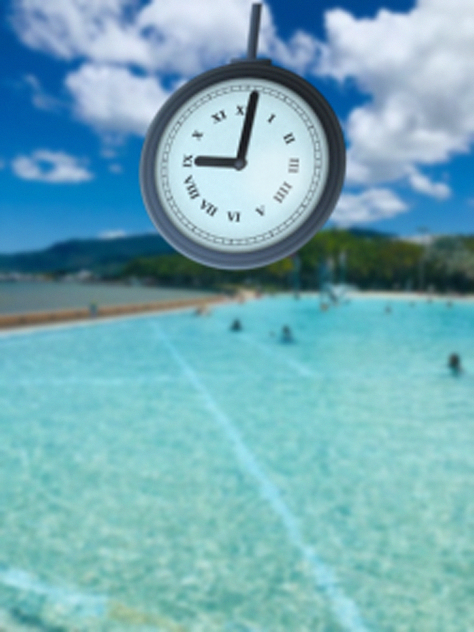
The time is 9h01
